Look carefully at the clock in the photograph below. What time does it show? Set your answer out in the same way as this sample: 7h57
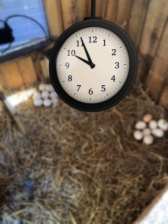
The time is 9h56
